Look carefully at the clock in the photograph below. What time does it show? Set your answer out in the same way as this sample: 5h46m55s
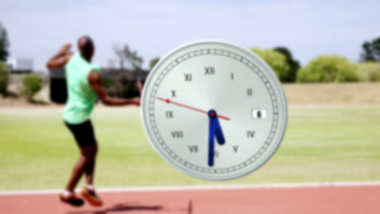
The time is 5h30m48s
